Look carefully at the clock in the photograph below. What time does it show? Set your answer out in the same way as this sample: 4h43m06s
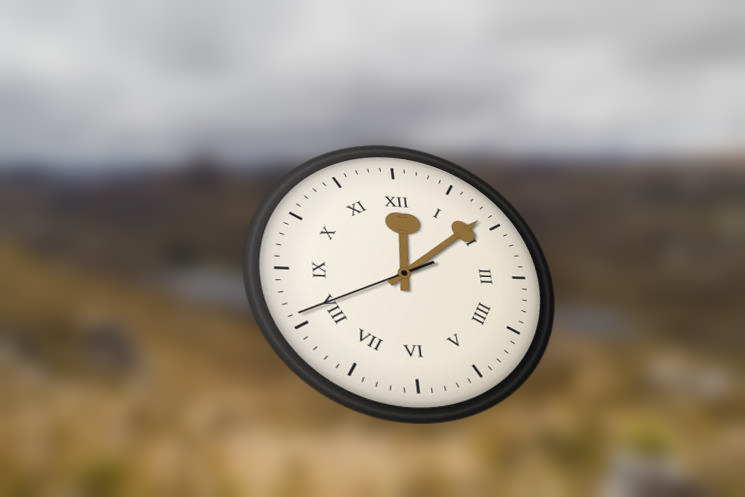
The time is 12h08m41s
